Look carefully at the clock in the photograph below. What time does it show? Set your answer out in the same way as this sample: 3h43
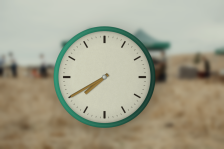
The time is 7h40
